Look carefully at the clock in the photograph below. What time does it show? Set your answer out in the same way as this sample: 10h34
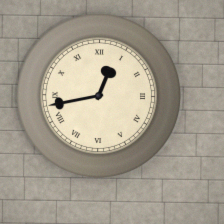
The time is 12h43
